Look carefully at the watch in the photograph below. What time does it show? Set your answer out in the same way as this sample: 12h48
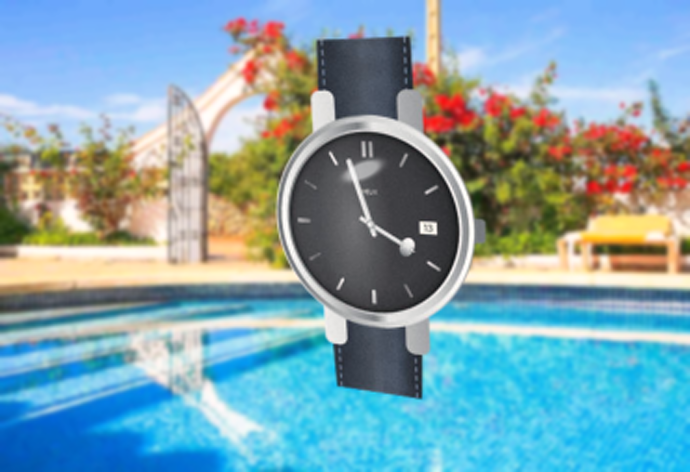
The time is 3h57
